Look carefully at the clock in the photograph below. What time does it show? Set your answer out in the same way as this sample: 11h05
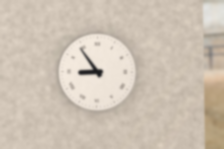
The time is 8h54
